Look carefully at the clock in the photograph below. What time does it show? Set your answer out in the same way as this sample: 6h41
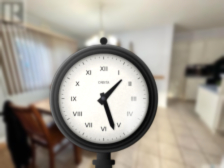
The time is 1h27
